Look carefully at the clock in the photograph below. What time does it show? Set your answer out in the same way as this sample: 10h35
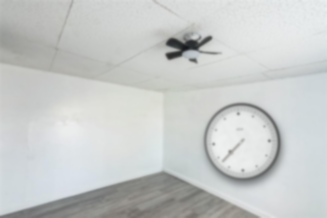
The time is 7h38
